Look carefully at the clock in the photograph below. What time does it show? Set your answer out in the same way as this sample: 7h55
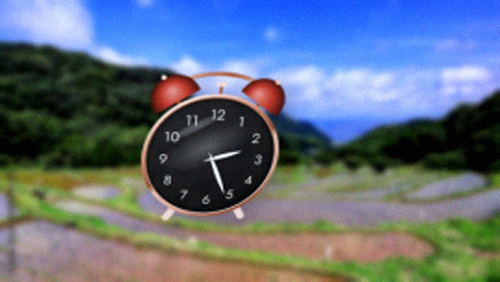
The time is 2h26
